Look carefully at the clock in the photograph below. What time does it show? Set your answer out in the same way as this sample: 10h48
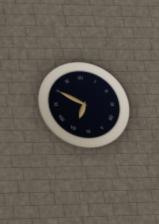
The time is 6h50
